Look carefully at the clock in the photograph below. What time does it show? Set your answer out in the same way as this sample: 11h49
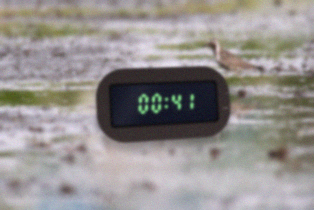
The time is 0h41
